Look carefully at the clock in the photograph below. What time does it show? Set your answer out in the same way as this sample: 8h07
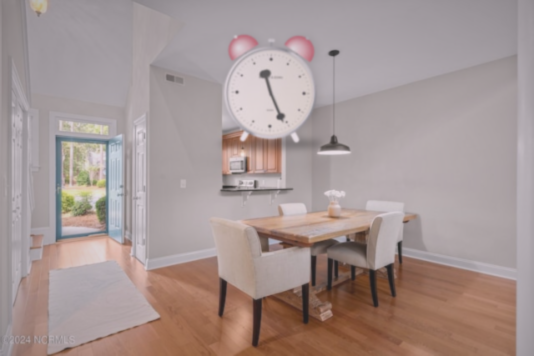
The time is 11h26
